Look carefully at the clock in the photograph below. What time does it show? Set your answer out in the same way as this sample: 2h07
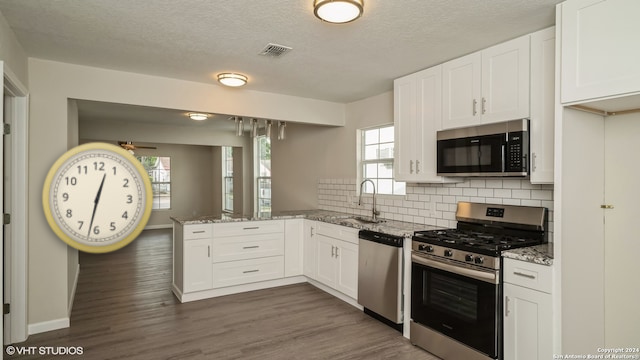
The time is 12h32
